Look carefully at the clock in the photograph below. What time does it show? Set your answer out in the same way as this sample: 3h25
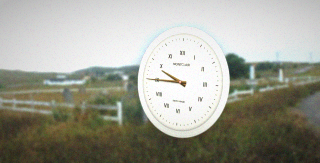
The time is 9h45
